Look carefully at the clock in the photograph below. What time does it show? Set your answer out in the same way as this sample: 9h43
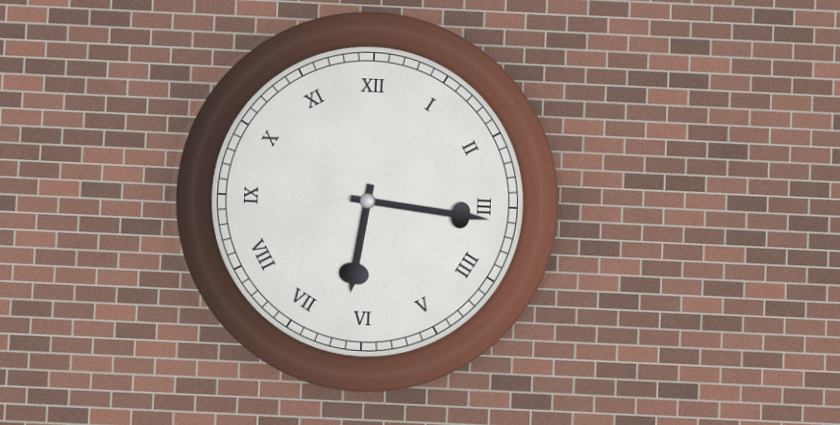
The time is 6h16
